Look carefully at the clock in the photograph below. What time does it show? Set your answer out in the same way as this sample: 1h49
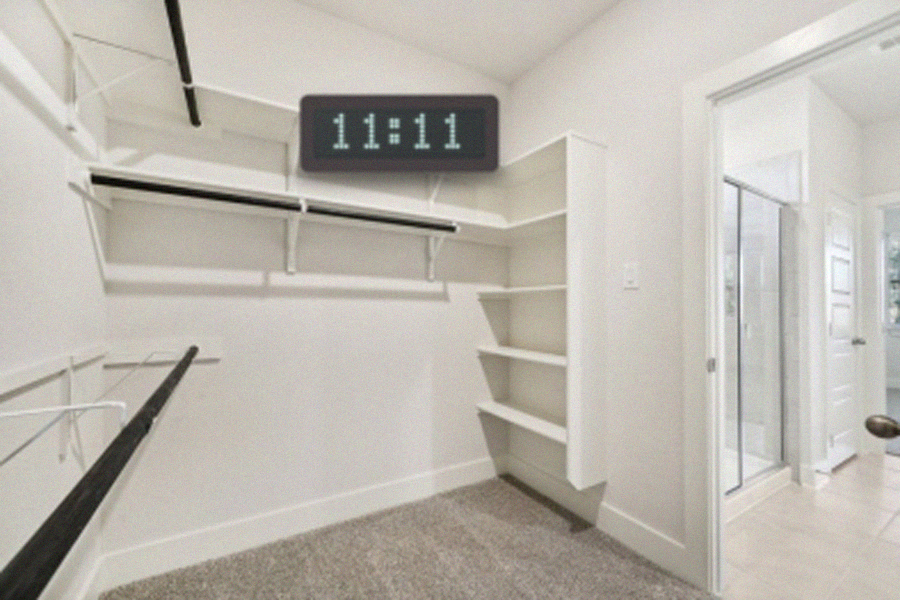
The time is 11h11
